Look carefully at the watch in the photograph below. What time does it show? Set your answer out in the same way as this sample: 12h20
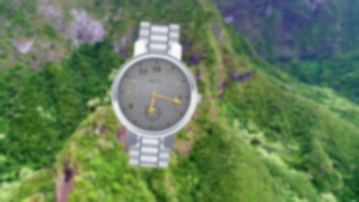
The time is 6h17
